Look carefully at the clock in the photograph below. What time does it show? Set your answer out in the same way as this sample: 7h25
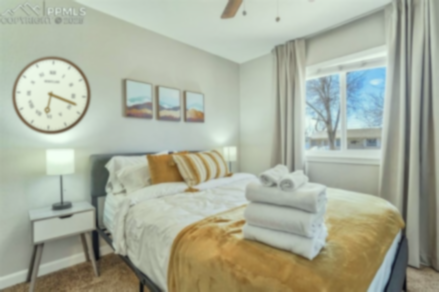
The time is 6h18
